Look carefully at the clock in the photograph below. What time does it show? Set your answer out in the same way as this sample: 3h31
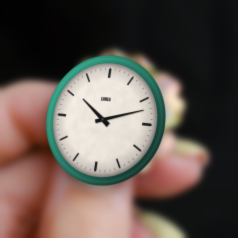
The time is 10h12
